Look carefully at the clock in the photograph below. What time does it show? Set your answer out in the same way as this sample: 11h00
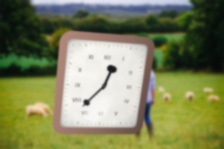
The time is 12h37
